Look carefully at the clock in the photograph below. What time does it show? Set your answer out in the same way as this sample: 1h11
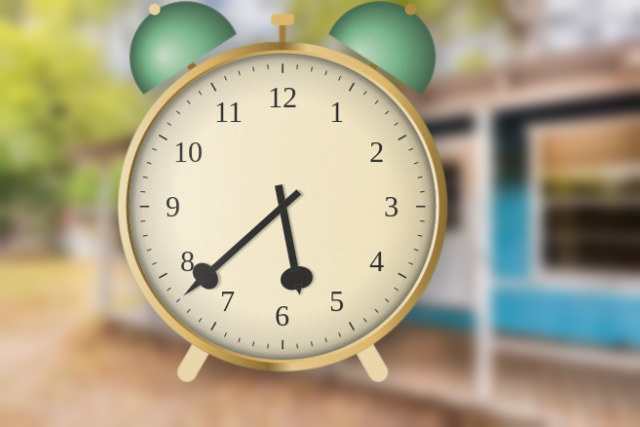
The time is 5h38
